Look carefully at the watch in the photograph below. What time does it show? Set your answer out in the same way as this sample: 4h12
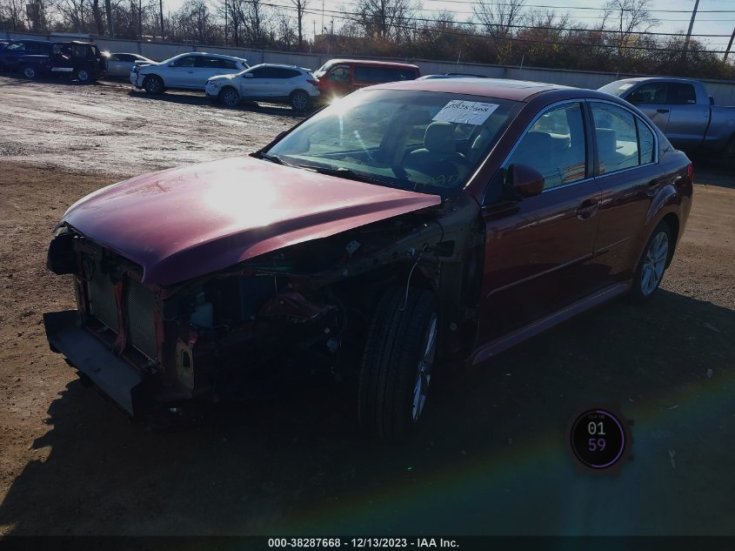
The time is 1h59
